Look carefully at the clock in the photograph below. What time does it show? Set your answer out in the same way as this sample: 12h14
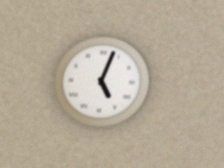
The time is 5h03
